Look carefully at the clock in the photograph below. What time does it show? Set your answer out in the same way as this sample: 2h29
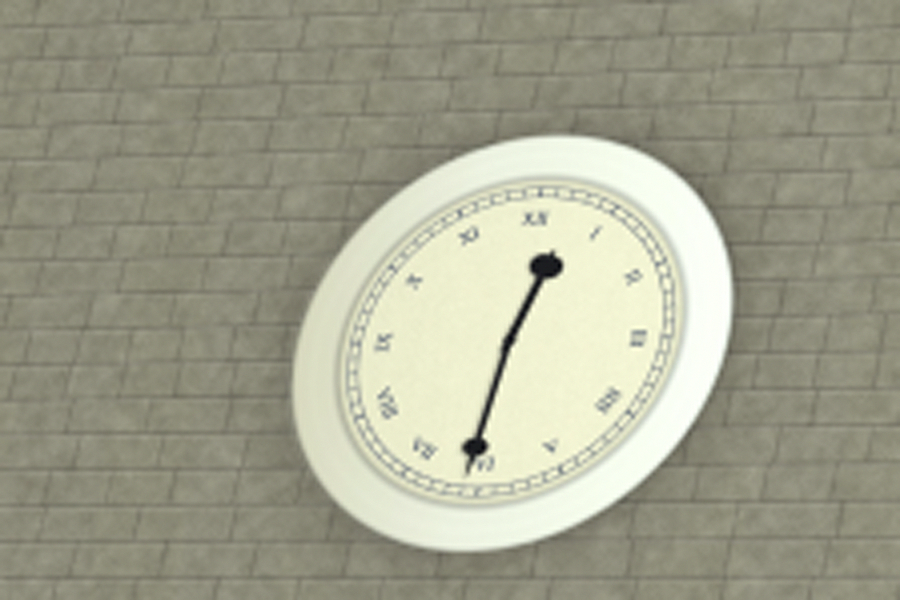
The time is 12h31
